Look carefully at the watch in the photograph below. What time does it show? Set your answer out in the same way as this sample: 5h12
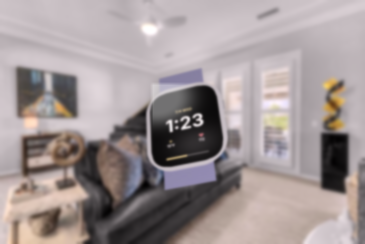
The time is 1h23
